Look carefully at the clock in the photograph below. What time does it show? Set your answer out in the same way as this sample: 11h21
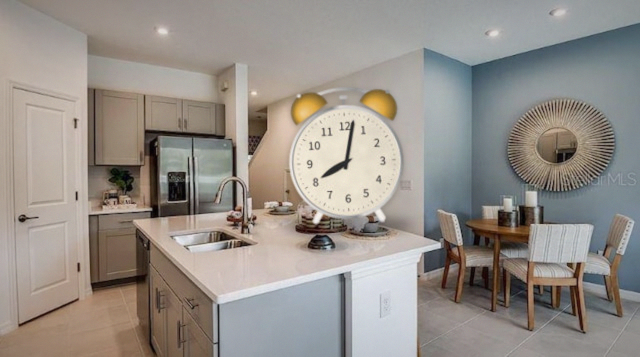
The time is 8h02
